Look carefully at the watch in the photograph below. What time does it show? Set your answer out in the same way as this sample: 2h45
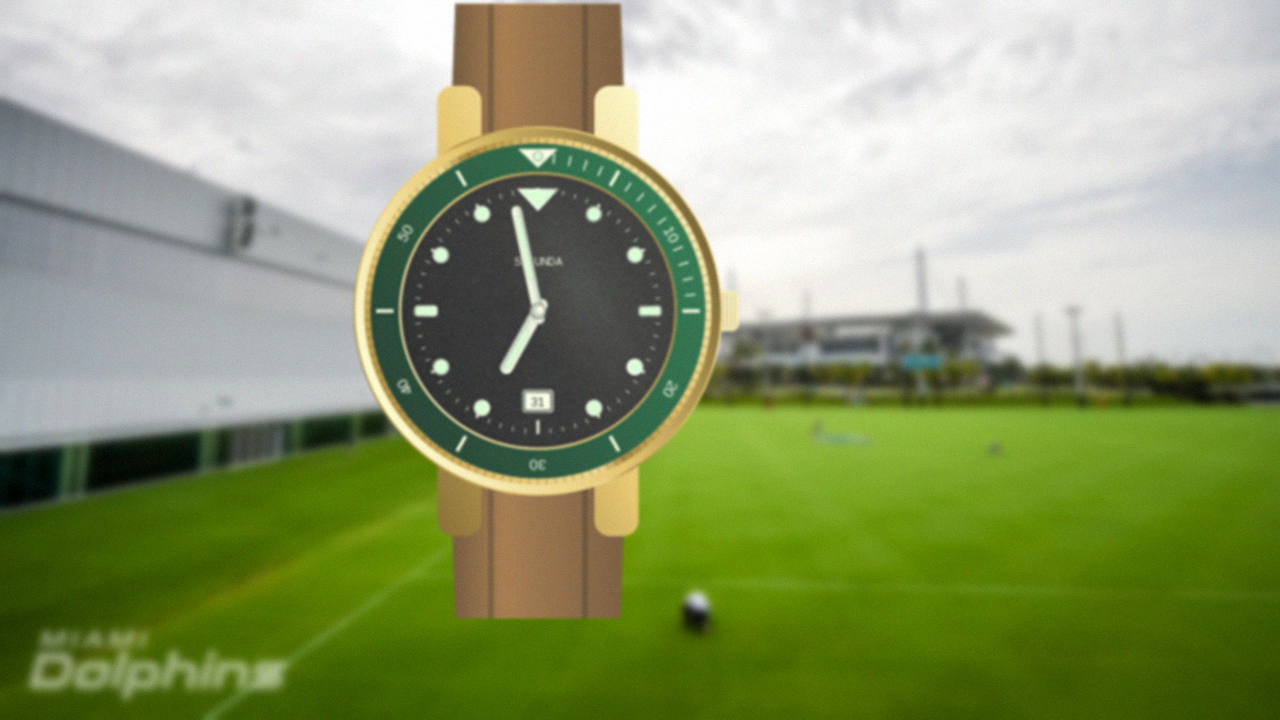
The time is 6h58
